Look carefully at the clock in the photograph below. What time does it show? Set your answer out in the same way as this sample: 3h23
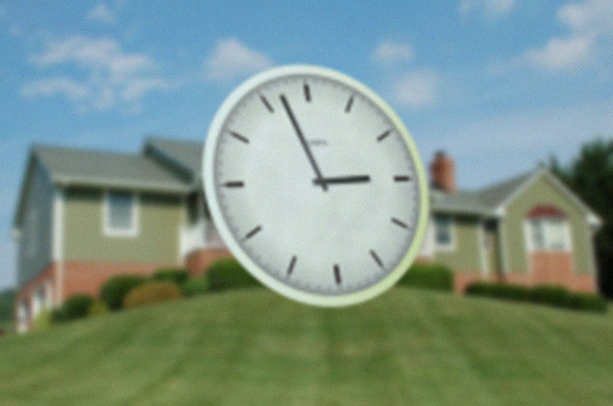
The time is 2h57
